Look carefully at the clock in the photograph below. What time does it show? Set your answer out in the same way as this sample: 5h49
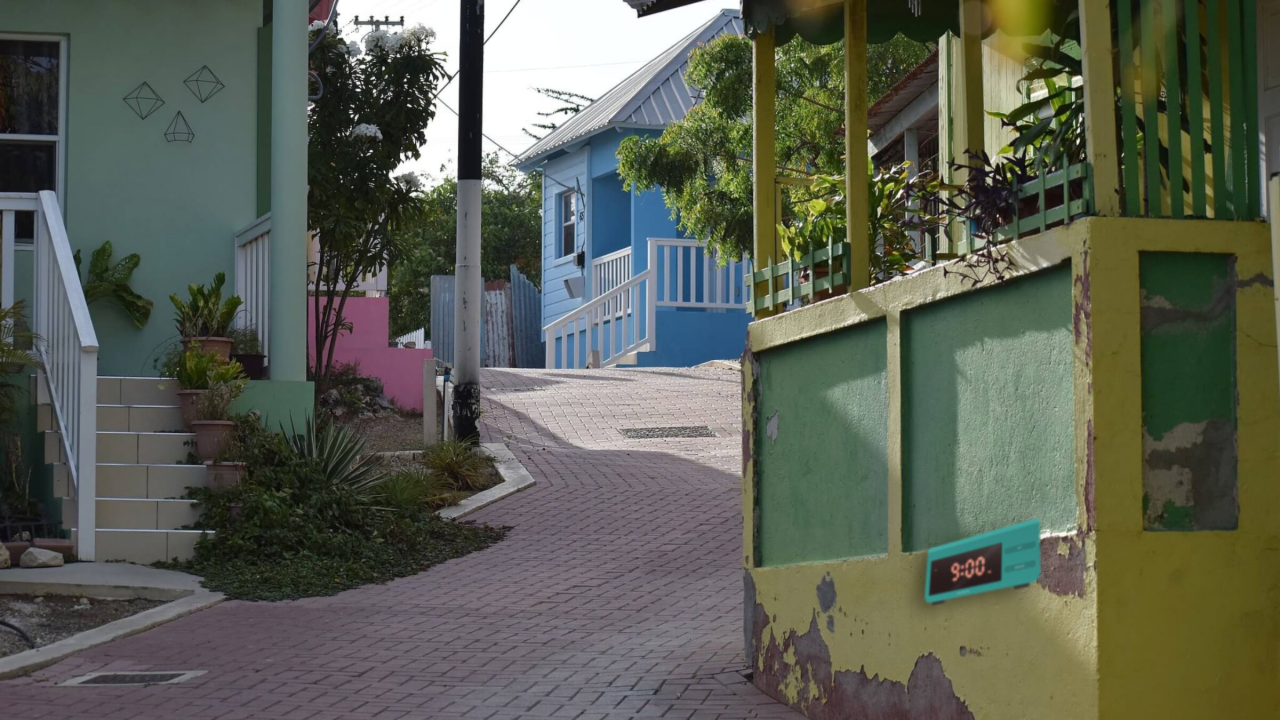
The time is 9h00
